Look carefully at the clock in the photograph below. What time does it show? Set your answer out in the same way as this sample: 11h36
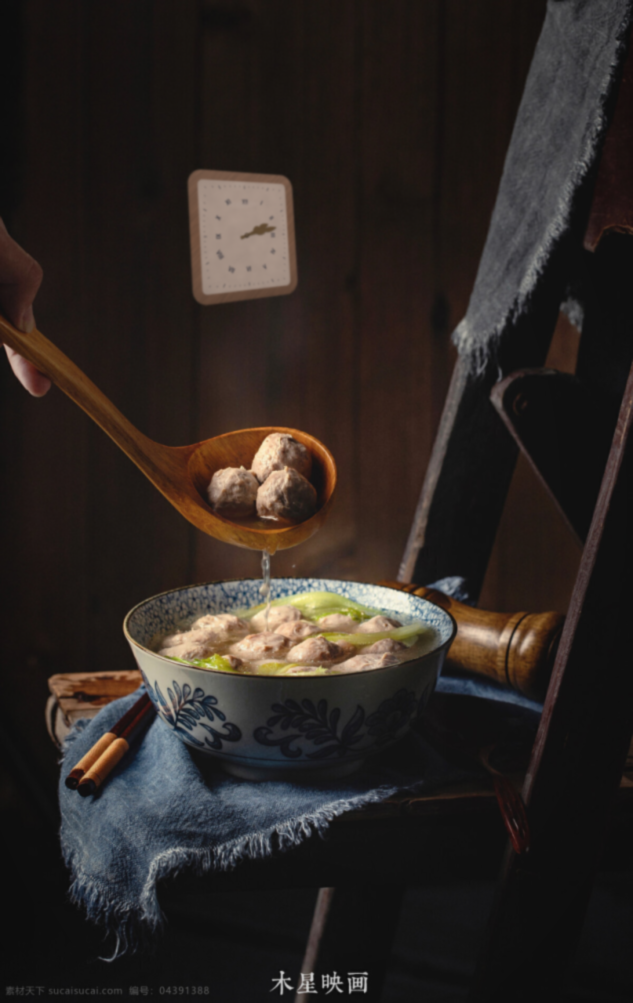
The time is 2h13
